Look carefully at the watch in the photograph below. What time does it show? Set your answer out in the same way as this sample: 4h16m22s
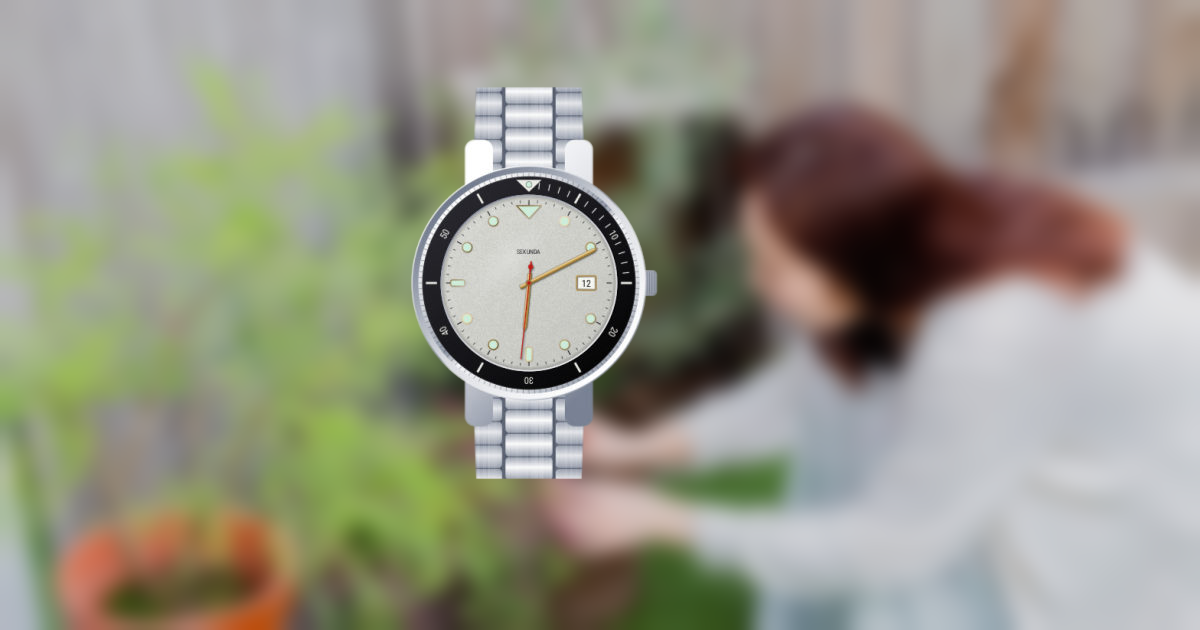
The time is 6h10m31s
